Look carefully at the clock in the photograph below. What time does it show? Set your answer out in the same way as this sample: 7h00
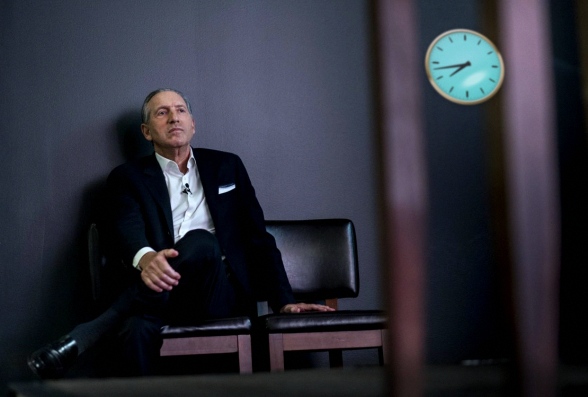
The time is 7h43
